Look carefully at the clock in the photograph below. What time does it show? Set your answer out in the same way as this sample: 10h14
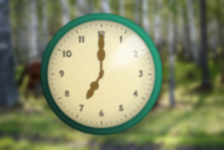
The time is 7h00
